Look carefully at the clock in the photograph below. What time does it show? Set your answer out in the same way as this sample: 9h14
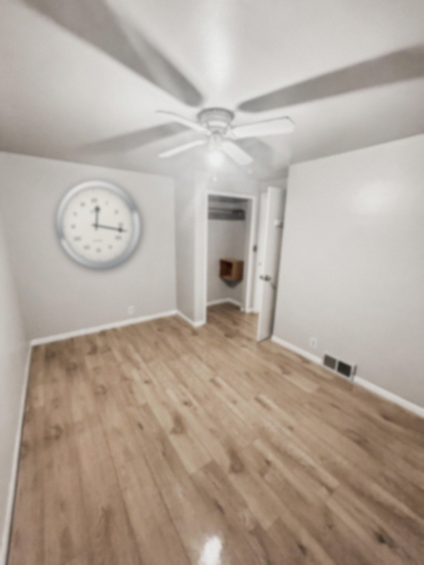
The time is 12h17
